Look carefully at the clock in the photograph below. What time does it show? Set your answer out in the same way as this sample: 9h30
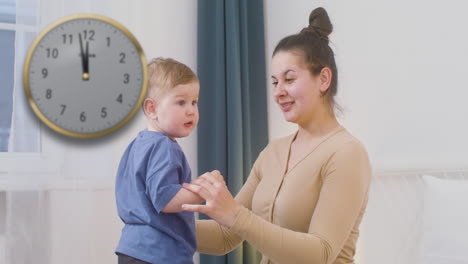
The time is 11h58
